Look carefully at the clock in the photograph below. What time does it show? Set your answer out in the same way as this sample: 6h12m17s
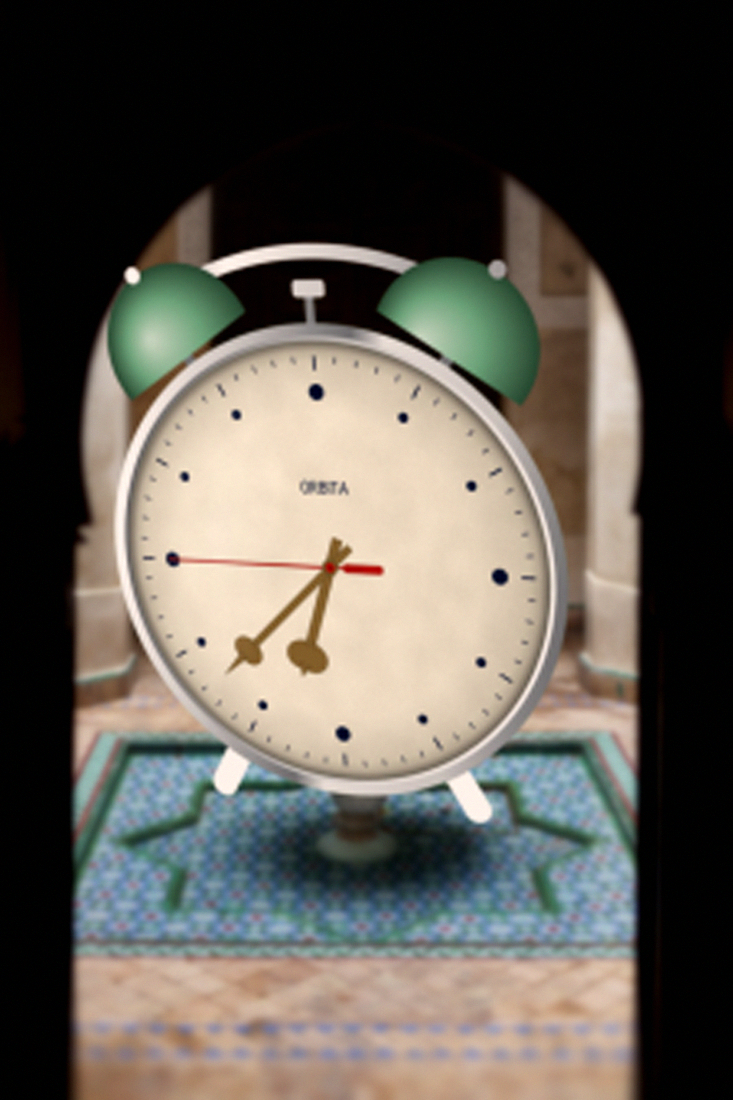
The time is 6h37m45s
